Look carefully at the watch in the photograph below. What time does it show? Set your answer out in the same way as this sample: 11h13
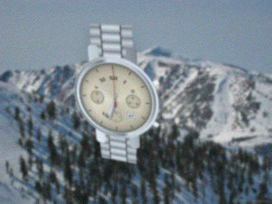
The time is 6h33
